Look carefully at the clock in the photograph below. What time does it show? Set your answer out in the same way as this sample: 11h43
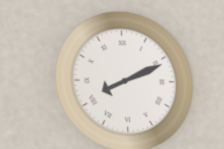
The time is 8h11
